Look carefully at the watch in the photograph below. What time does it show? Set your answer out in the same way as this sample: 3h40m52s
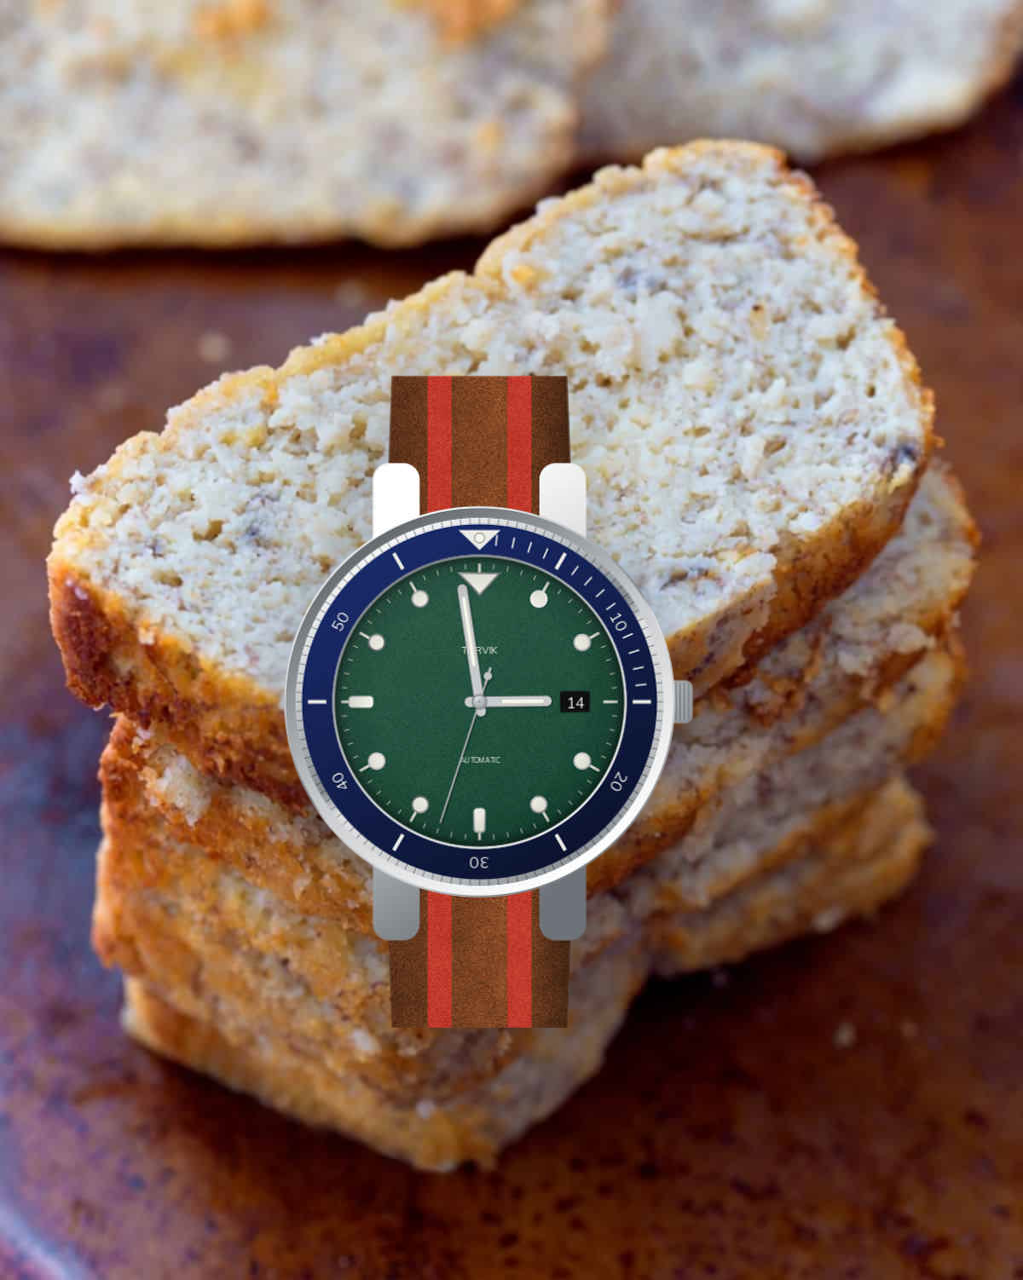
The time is 2h58m33s
